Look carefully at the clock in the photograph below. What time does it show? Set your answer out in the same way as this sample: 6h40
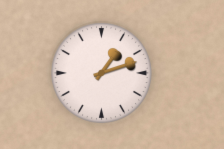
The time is 1h12
